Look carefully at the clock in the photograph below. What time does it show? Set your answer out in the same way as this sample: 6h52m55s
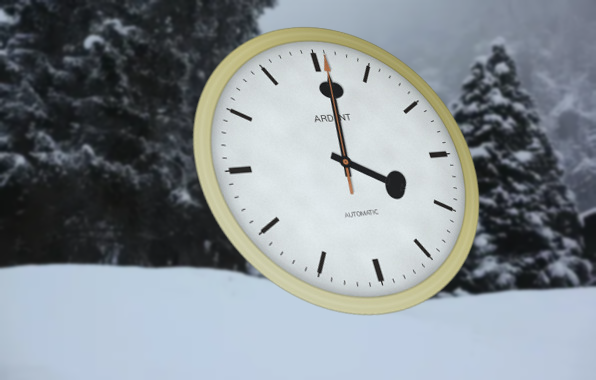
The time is 4h01m01s
